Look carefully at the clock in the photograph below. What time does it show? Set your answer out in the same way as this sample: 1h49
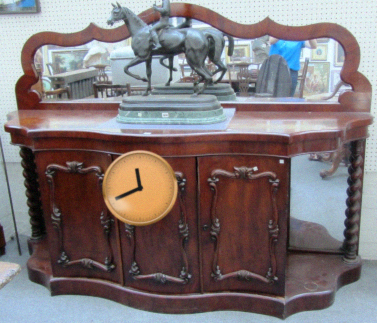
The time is 11h41
